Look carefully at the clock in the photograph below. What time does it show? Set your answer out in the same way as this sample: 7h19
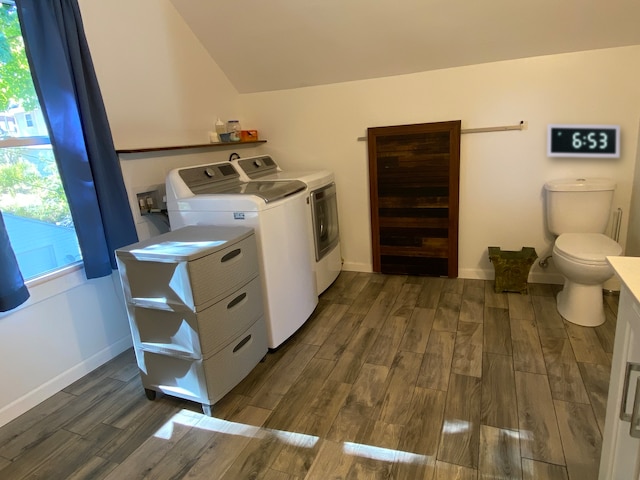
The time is 6h53
